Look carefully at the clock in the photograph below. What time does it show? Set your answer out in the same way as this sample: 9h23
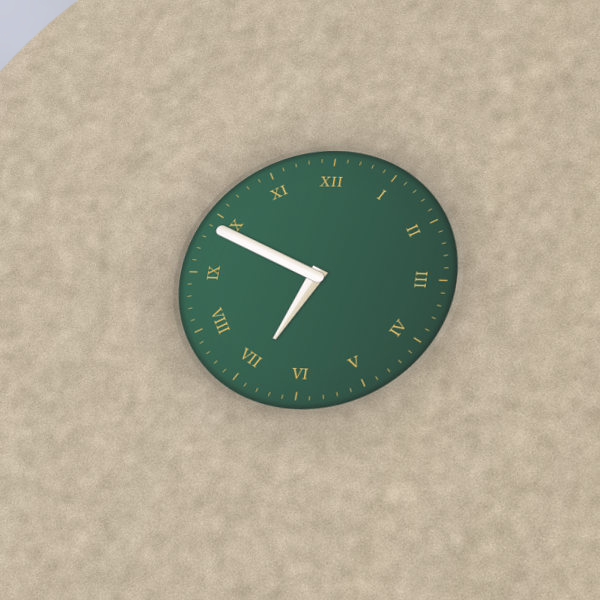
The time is 6h49
